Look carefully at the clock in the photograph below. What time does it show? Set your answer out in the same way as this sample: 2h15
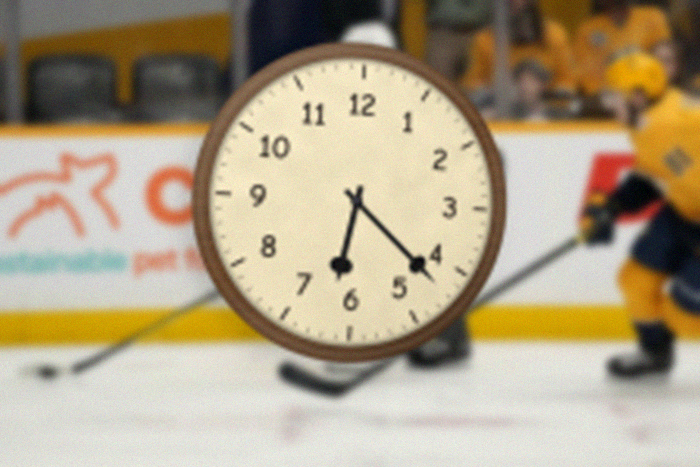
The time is 6h22
